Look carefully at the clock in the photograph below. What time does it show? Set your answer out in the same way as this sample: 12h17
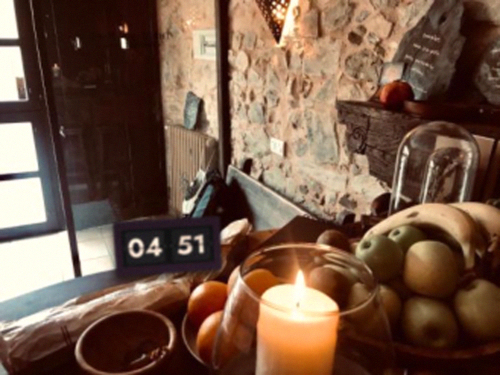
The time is 4h51
